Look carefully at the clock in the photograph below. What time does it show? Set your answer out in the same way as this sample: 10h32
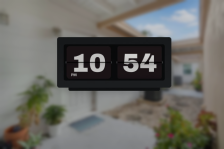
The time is 10h54
